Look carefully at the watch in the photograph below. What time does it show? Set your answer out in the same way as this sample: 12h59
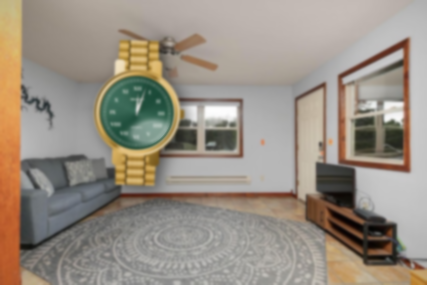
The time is 12h03
